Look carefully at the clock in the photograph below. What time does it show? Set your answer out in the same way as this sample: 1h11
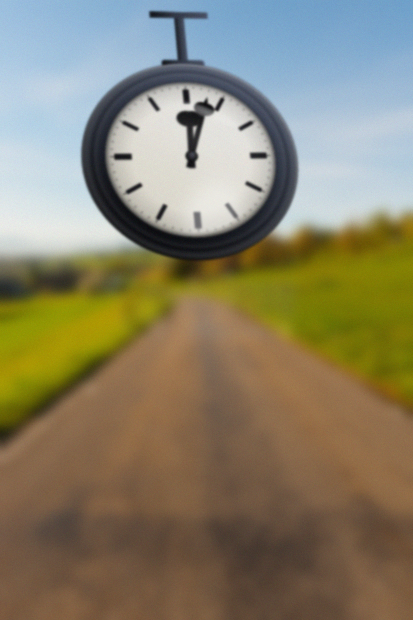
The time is 12h03
